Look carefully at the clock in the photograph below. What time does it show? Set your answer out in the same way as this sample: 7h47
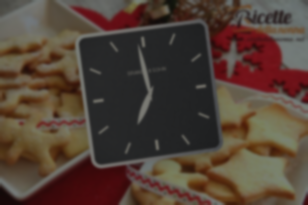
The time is 6h59
